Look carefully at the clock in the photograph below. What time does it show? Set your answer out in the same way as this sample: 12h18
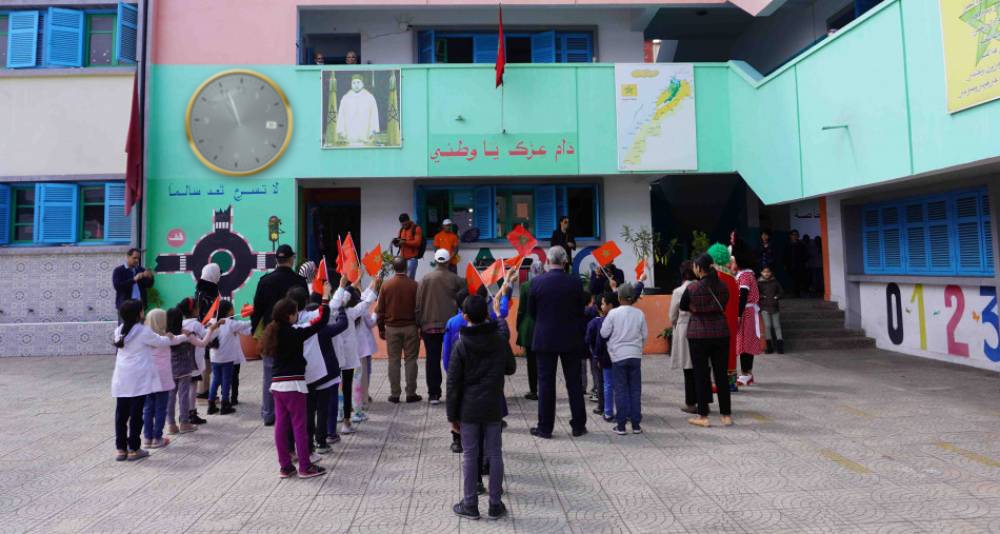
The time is 10h56
